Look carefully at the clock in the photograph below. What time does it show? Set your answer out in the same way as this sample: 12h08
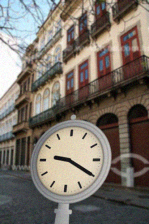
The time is 9h20
